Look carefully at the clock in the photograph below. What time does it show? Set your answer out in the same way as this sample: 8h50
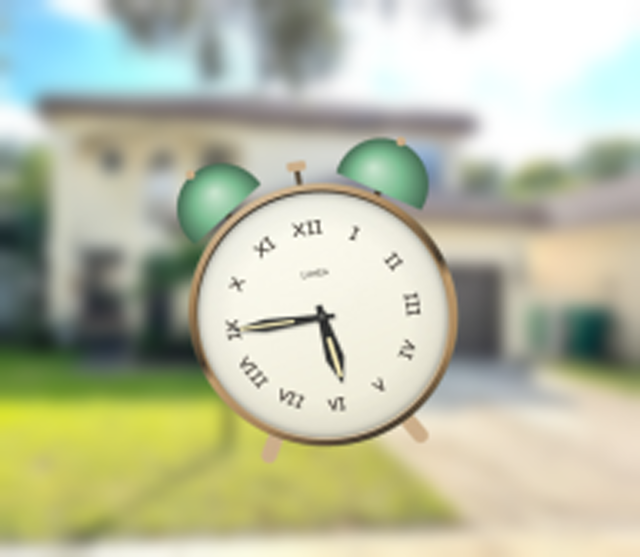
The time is 5h45
